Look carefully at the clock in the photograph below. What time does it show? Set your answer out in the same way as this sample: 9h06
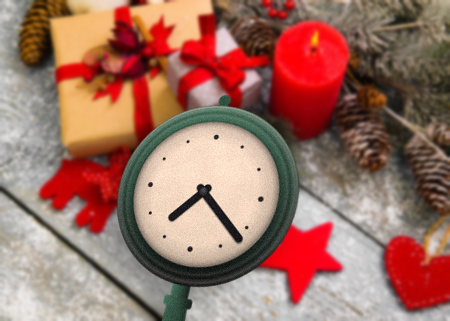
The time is 7h22
